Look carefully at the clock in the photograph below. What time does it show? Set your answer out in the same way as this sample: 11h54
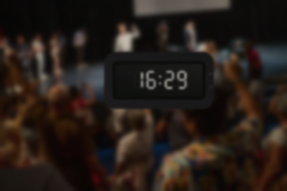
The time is 16h29
